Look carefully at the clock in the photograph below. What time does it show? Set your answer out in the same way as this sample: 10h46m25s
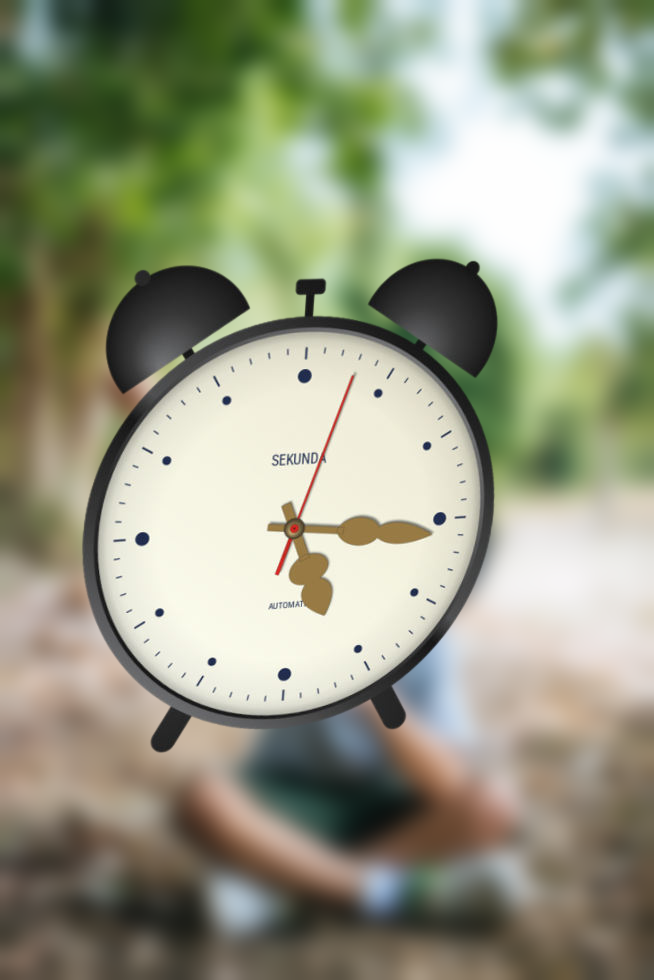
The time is 5h16m03s
